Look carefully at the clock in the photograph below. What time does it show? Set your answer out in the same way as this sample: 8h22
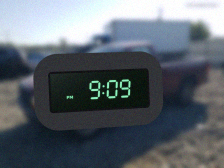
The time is 9h09
